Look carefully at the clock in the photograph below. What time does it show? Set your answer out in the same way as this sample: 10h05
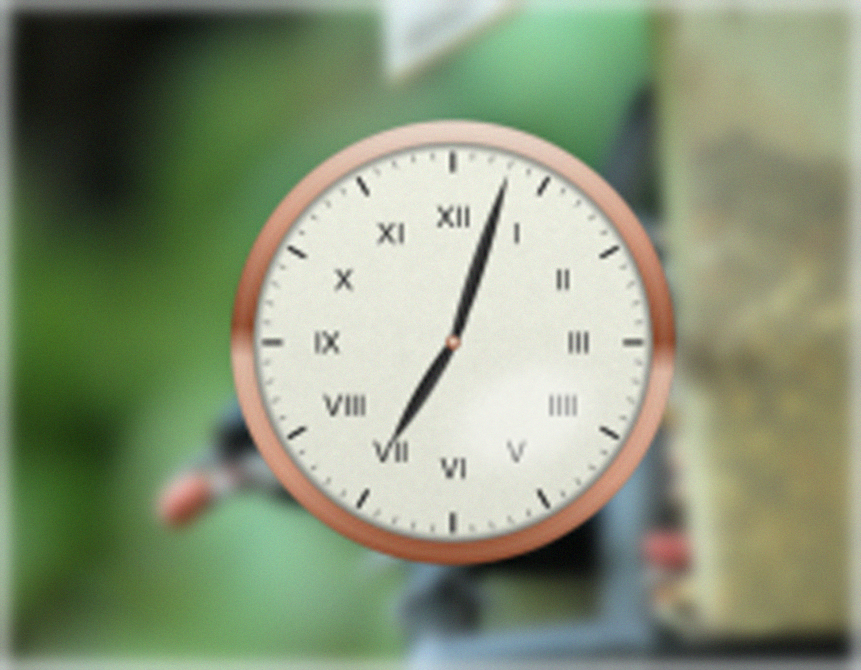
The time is 7h03
